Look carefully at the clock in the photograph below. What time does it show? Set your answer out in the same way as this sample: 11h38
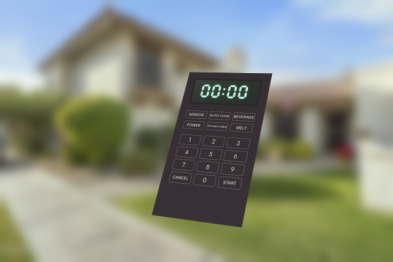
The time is 0h00
